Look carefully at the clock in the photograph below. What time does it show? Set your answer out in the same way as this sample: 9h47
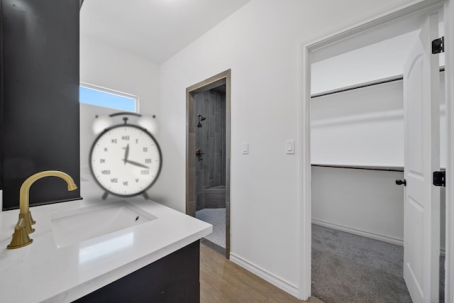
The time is 12h18
